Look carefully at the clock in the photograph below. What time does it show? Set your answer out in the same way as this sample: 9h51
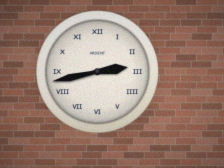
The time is 2h43
